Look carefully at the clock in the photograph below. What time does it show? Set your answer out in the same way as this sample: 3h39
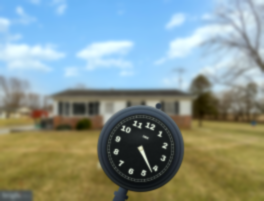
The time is 4h22
